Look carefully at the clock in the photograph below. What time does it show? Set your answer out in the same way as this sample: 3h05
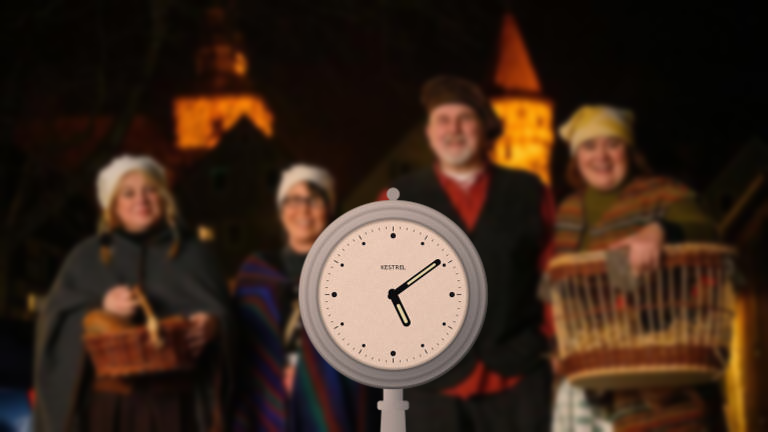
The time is 5h09
